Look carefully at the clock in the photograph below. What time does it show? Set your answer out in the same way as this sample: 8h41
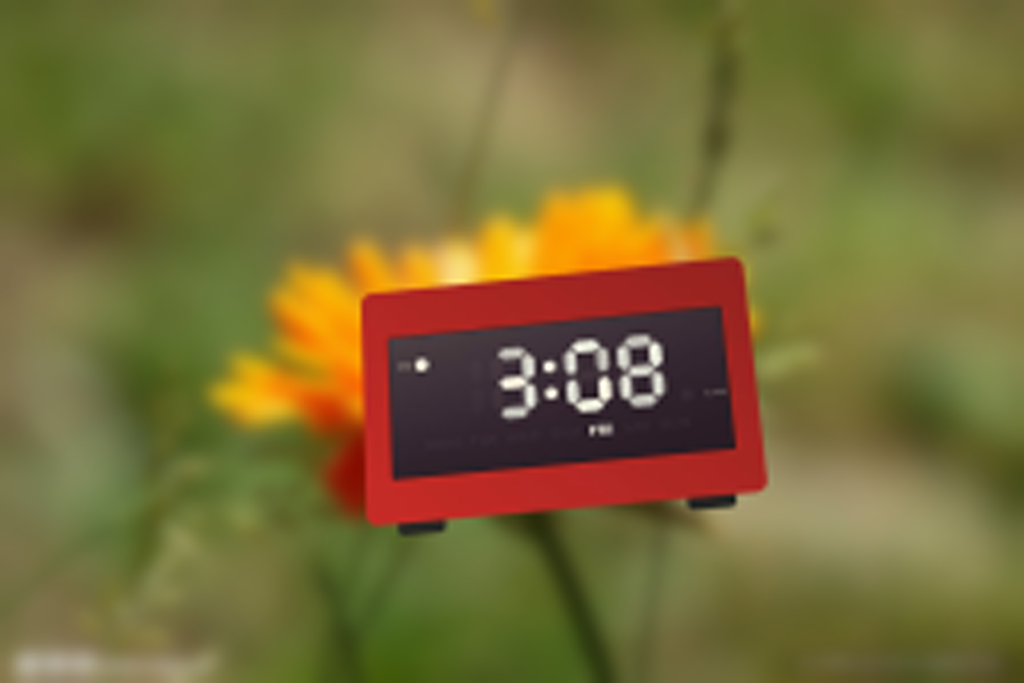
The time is 3h08
